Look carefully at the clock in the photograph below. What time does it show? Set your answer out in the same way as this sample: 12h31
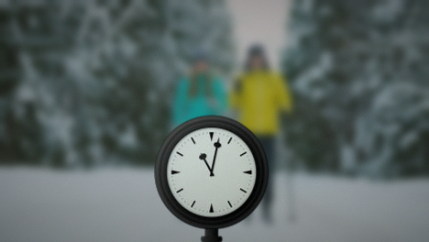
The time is 11h02
